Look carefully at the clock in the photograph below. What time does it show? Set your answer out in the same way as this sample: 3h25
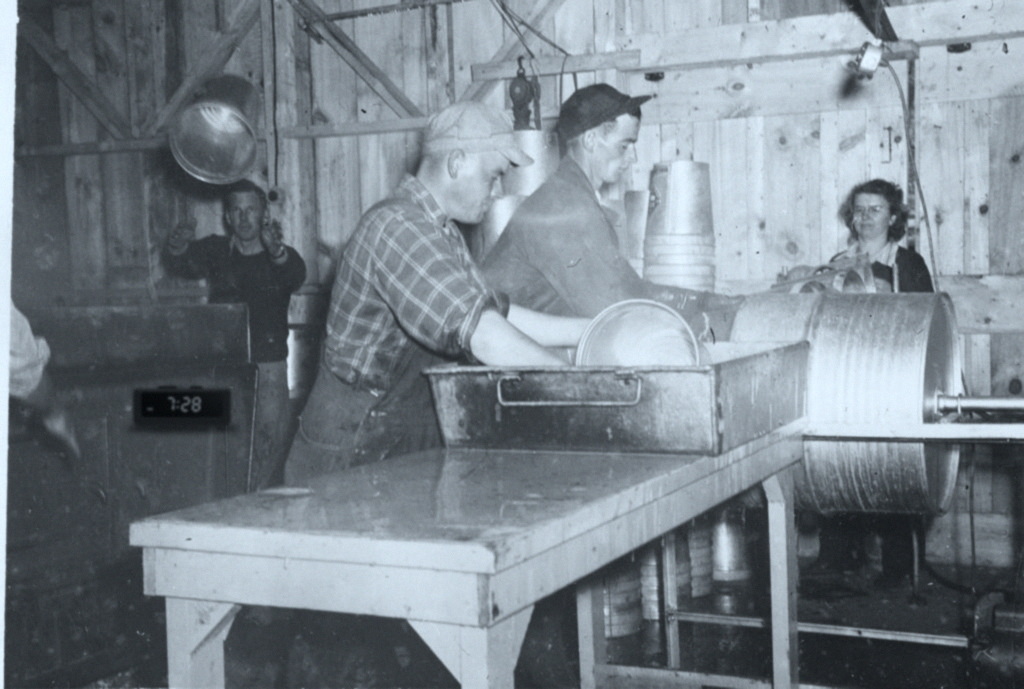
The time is 7h28
